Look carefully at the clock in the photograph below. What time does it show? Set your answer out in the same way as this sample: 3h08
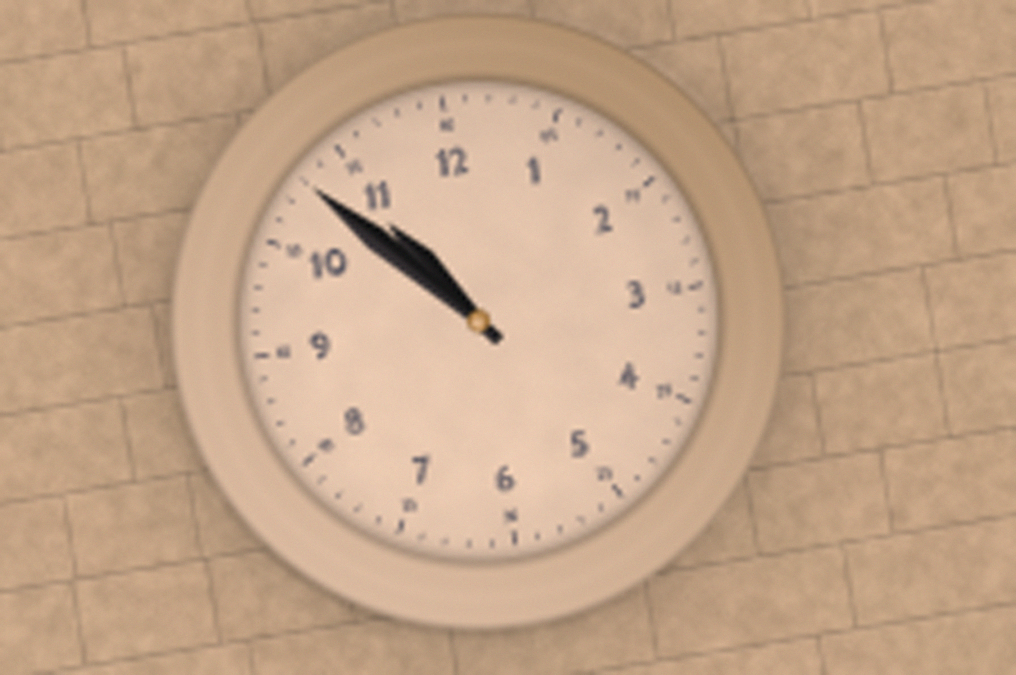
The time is 10h53
